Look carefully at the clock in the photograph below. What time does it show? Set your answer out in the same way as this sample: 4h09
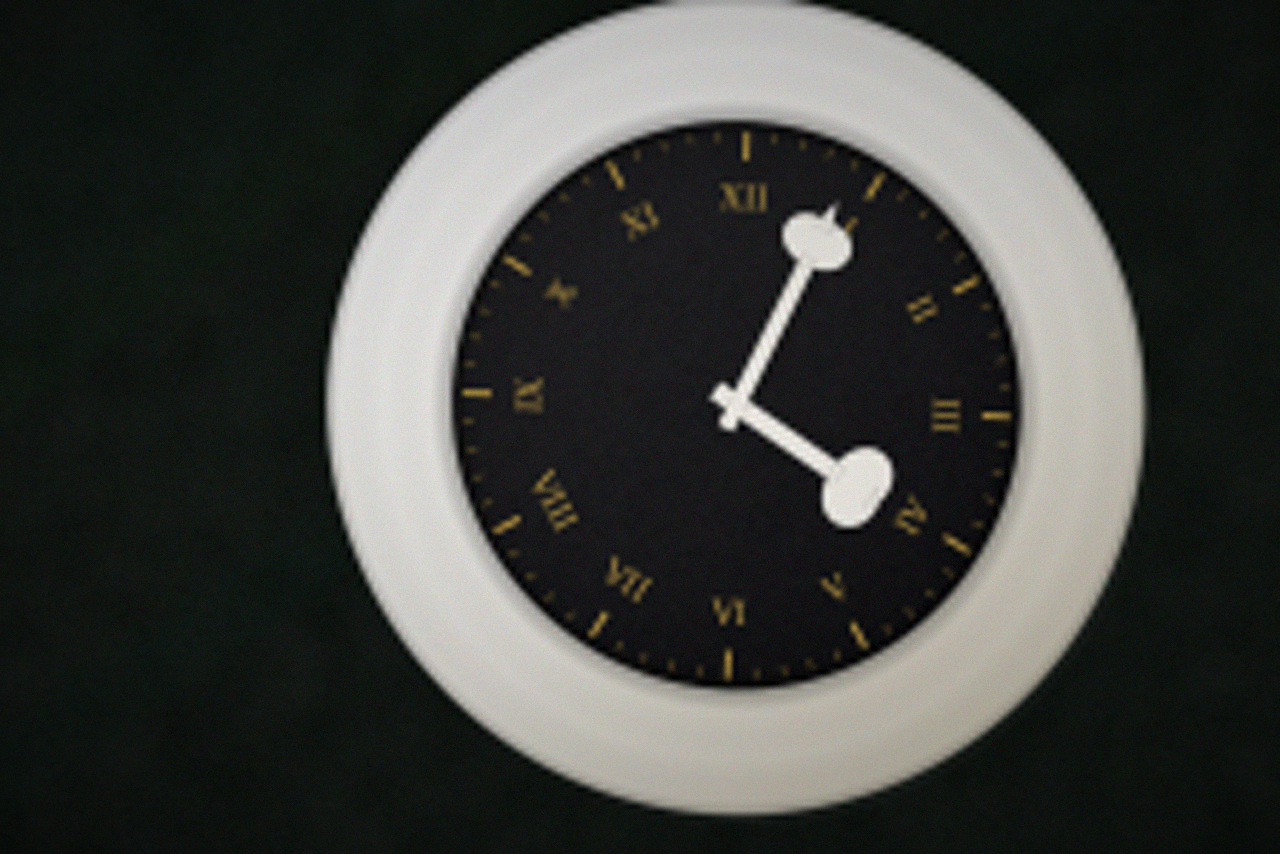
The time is 4h04
